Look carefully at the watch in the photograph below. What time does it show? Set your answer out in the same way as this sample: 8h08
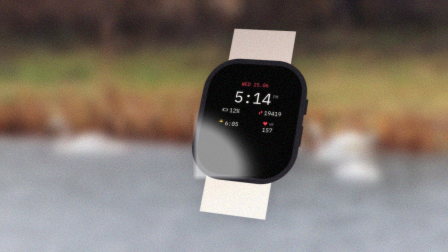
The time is 5h14
